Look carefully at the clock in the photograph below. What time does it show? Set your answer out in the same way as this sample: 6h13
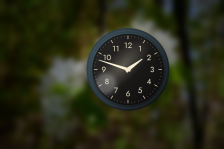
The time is 1h48
